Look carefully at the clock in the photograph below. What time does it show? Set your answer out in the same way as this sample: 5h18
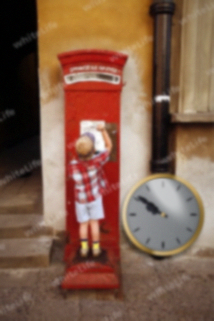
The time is 9h51
